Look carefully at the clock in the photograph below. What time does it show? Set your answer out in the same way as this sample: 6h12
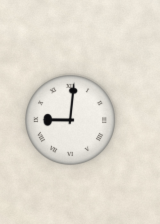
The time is 9h01
